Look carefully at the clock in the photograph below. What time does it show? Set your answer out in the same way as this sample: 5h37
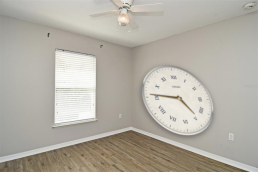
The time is 4h46
